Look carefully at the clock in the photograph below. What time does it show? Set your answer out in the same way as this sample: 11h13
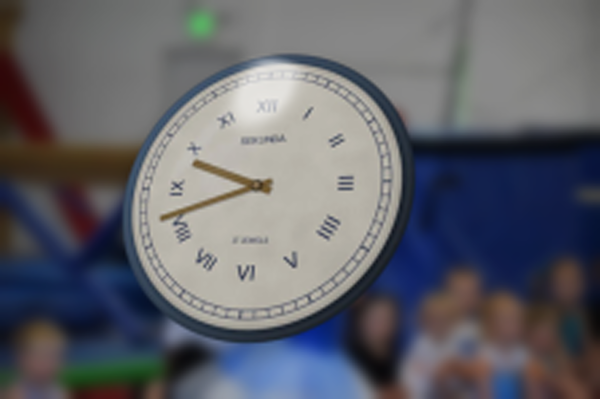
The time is 9h42
